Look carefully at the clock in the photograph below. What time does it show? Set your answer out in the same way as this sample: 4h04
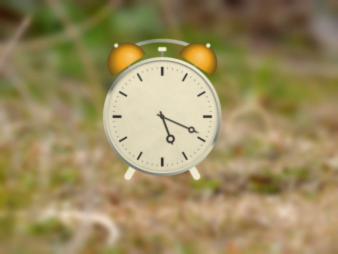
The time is 5h19
